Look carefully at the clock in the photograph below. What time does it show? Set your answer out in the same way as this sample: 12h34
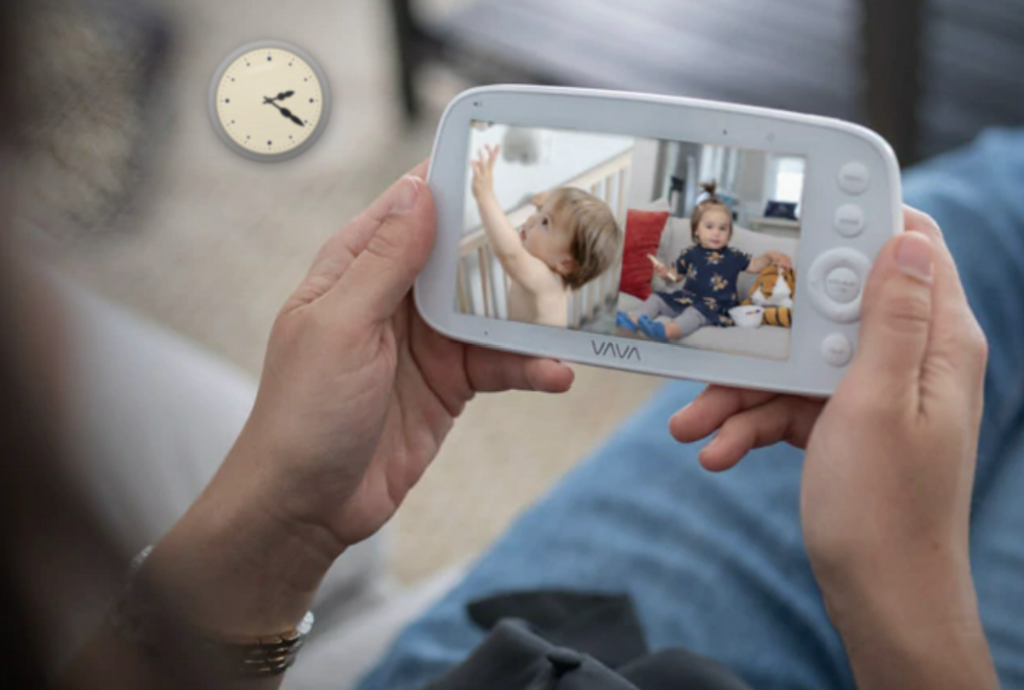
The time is 2h21
